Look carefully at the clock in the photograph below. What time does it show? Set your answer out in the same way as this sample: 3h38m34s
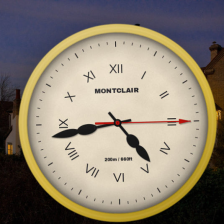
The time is 4h43m15s
